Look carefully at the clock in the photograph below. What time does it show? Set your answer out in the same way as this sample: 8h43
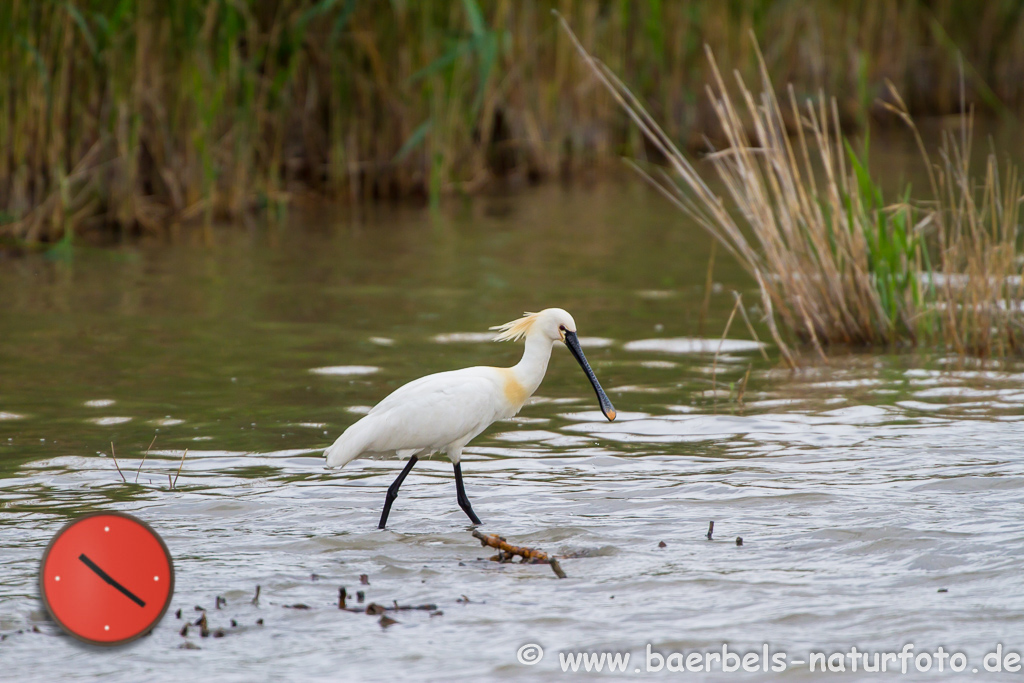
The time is 10h21
